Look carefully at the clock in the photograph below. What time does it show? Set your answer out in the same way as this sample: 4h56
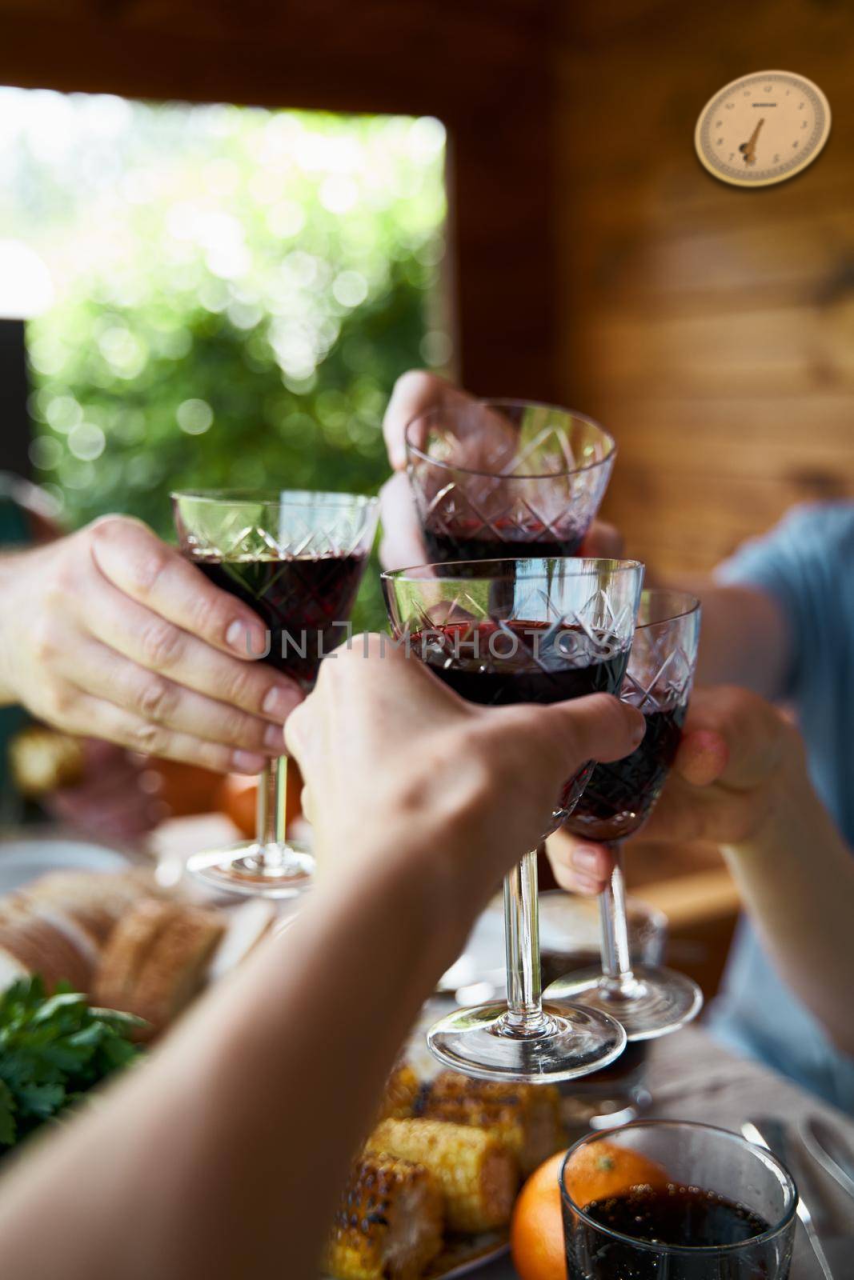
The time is 6h31
